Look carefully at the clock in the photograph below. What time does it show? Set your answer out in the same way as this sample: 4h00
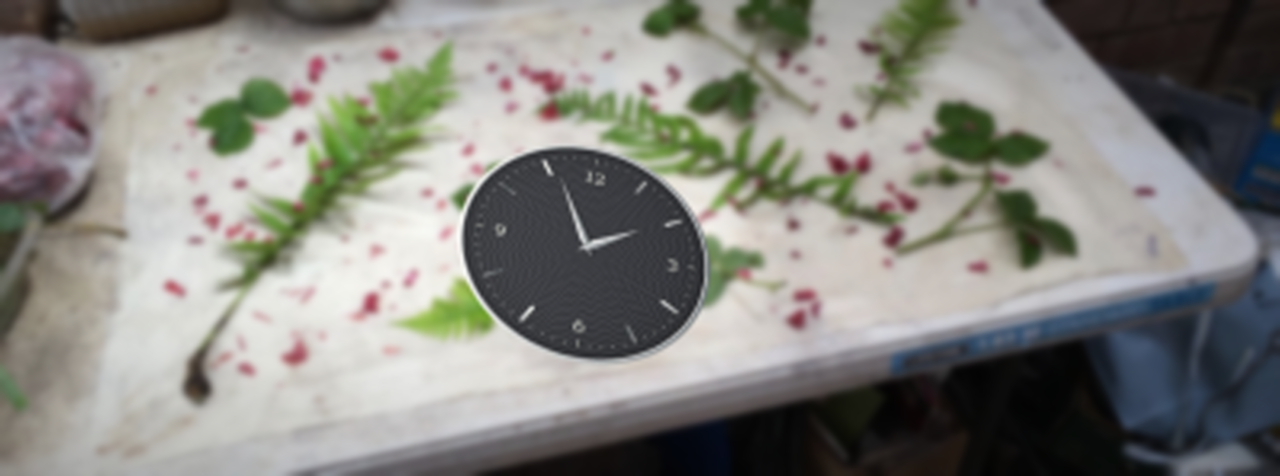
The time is 1h56
